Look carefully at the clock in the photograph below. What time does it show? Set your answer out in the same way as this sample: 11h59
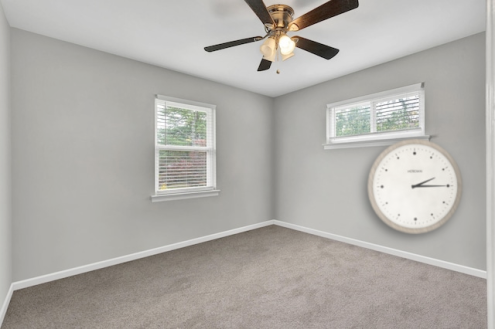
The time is 2h15
